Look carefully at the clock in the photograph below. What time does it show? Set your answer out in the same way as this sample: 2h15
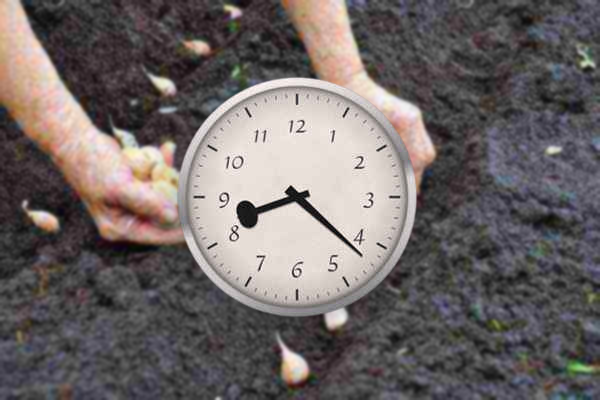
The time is 8h22
